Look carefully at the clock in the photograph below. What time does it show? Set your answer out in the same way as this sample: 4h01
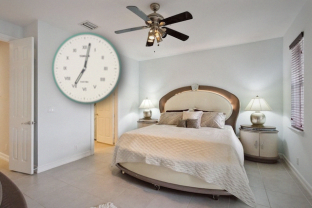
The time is 7h02
